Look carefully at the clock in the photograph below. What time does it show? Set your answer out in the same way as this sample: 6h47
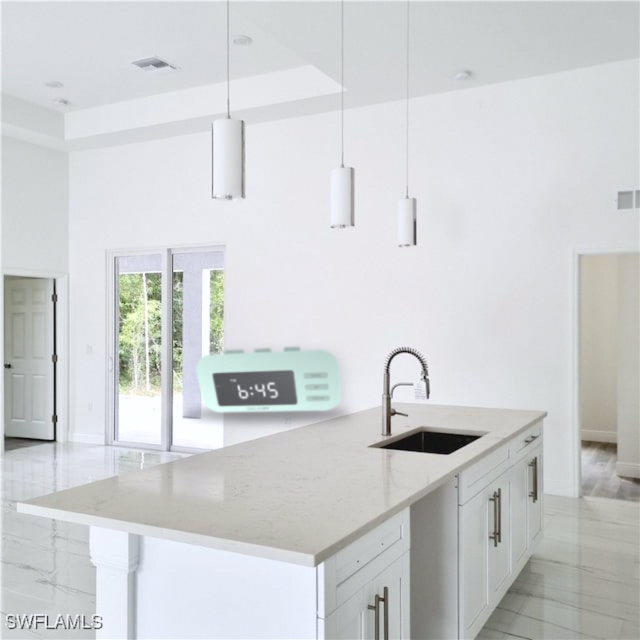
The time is 6h45
